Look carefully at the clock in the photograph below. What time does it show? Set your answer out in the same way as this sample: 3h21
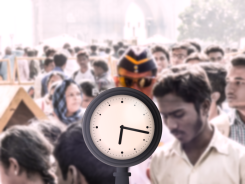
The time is 6h17
